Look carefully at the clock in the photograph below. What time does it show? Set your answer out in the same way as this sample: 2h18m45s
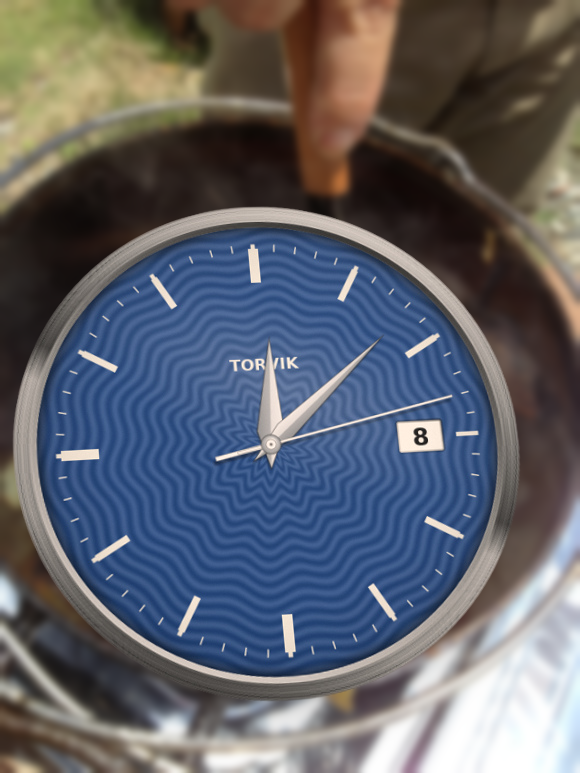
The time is 12h08m13s
